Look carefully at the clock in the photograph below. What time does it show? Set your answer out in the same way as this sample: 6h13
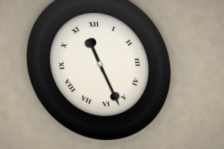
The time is 11h27
